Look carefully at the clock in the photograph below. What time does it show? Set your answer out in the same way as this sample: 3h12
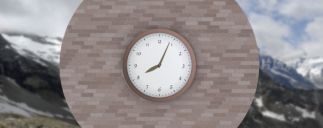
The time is 8h04
